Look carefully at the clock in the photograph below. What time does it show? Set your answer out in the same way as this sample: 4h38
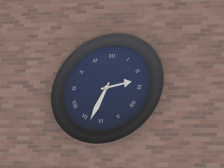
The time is 2h33
